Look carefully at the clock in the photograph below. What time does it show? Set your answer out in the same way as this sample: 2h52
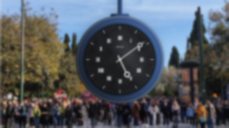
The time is 5h09
